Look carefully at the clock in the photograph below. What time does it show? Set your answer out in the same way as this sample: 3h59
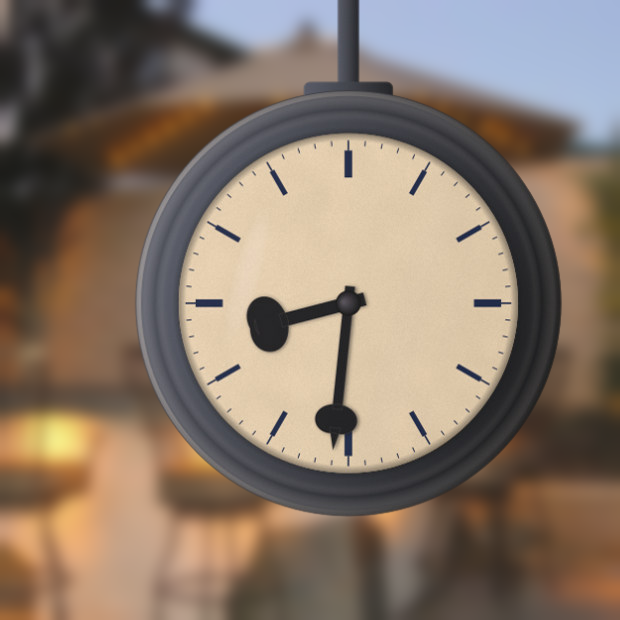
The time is 8h31
